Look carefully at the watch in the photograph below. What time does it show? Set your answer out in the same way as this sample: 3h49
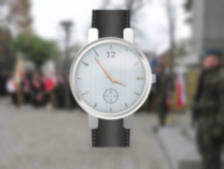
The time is 3h54
